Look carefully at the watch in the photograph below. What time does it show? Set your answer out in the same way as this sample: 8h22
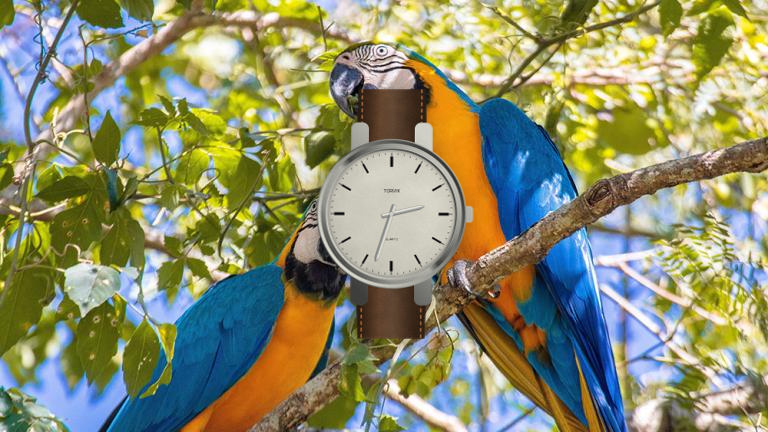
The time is 2h33
